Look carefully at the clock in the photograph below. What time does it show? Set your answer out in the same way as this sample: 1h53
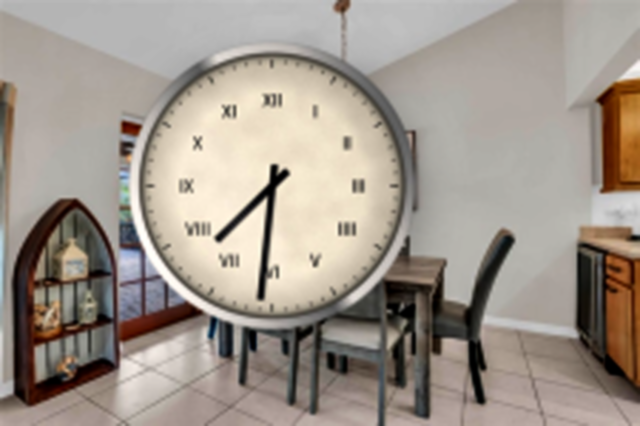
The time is 7h31
